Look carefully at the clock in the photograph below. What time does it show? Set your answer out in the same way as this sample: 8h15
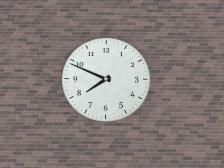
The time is 7h49
